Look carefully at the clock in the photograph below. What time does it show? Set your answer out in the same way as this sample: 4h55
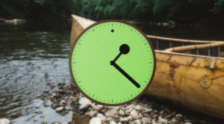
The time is 1h22
